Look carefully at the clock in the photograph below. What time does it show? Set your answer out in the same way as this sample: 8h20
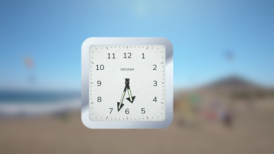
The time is 5h33
